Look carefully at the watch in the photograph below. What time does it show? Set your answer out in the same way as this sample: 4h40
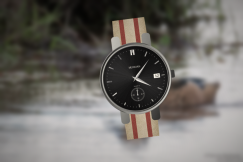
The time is 4h07
